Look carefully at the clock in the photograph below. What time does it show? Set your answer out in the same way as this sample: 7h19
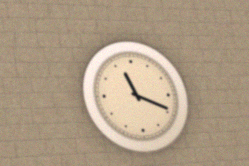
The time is 11h19
